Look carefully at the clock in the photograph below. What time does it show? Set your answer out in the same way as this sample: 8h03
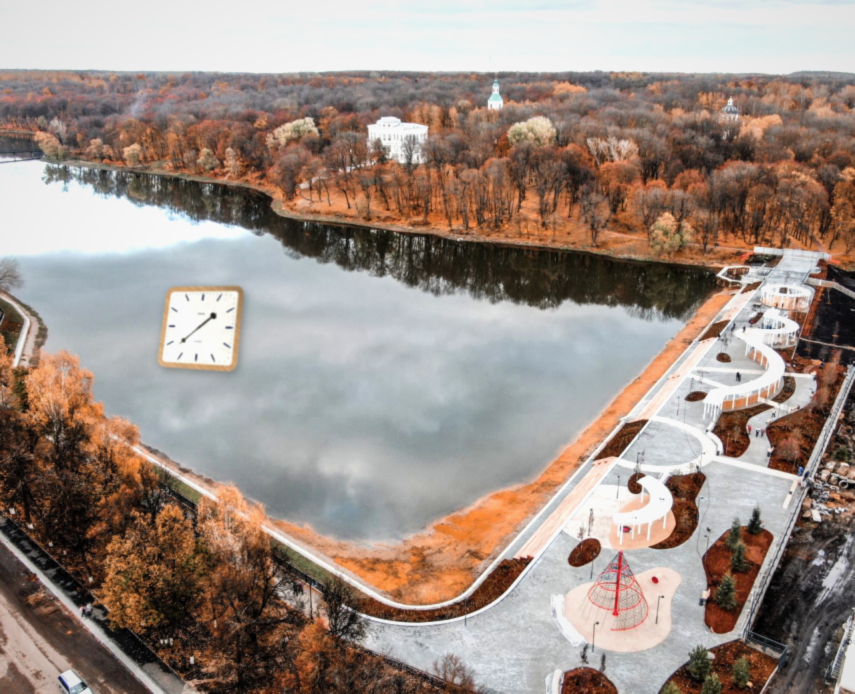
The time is 1h38
